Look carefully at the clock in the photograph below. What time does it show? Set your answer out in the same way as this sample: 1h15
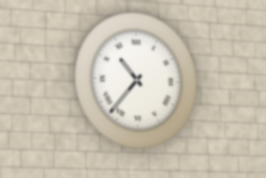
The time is 10h37
